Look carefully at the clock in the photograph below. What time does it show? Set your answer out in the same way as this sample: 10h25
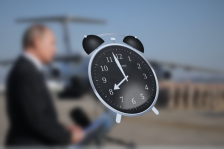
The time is 7h58
